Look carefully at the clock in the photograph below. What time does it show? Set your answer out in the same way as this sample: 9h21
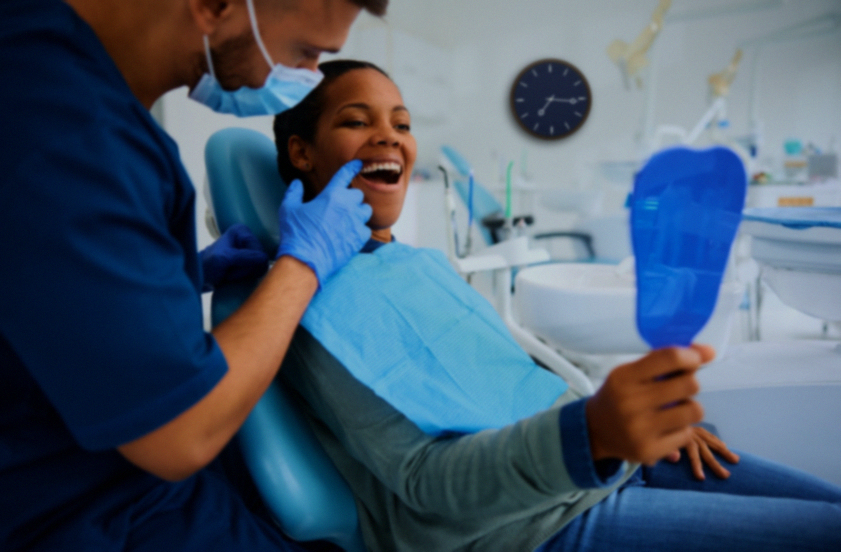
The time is 7h16
